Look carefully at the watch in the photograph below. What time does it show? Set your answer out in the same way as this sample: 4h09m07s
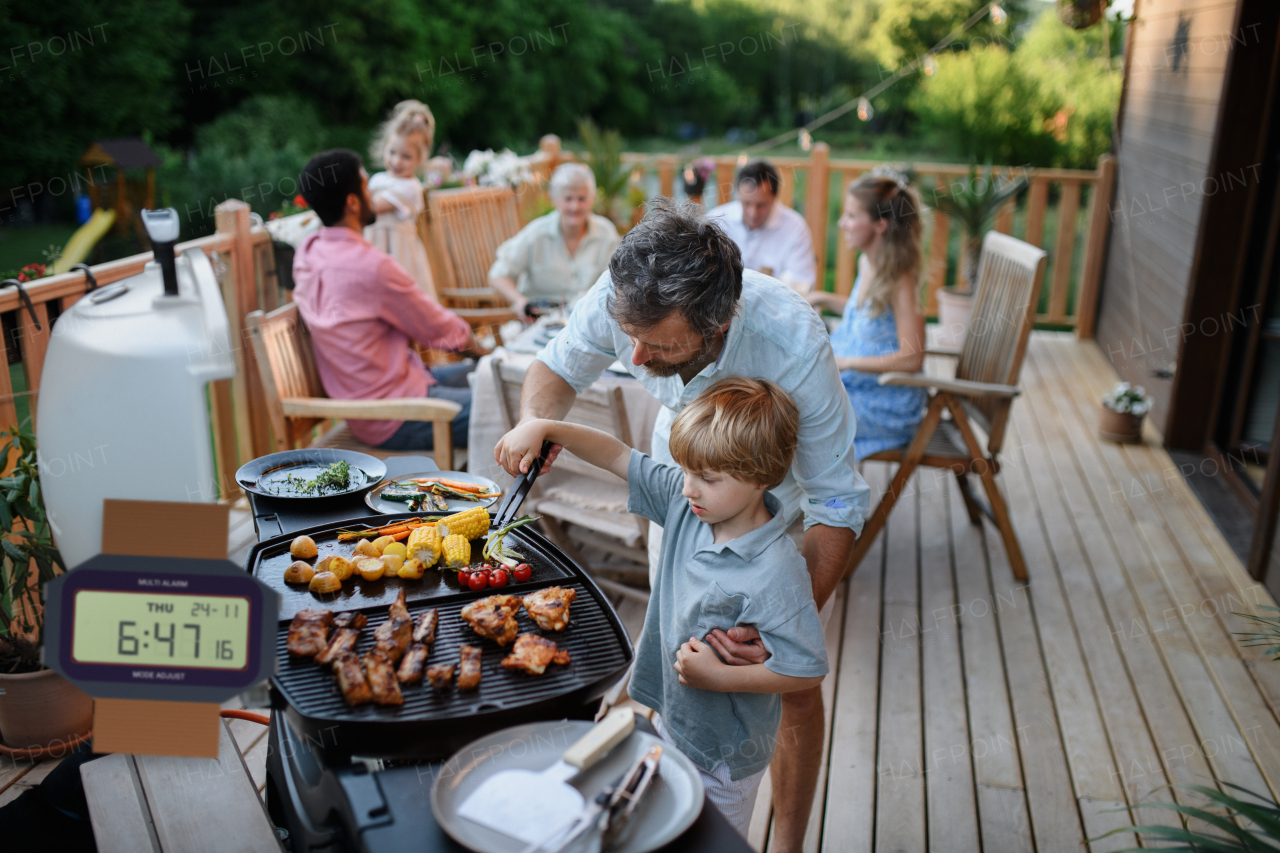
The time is 6h47m16s
